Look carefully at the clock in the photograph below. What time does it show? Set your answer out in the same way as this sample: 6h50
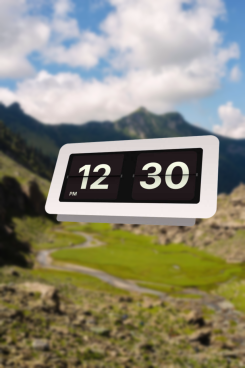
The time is 12h30
